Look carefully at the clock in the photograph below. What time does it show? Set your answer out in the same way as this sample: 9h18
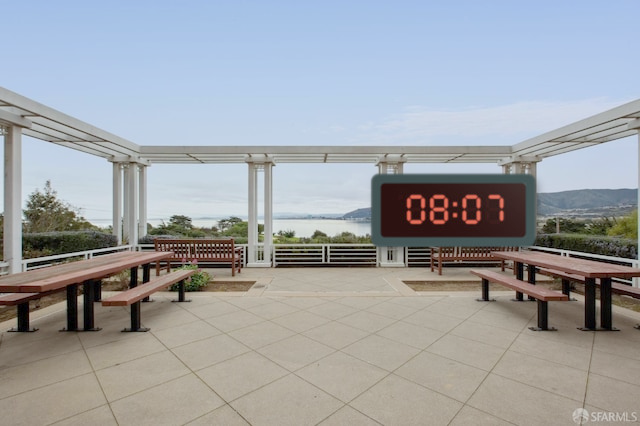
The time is 8h07
